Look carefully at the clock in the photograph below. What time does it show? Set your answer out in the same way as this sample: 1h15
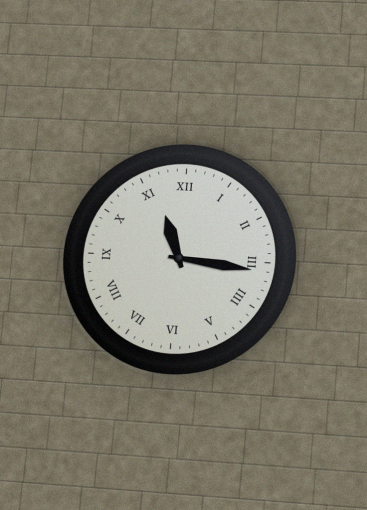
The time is 11h16
